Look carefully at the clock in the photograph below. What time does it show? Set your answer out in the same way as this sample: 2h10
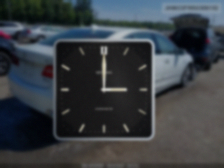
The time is 3h00
